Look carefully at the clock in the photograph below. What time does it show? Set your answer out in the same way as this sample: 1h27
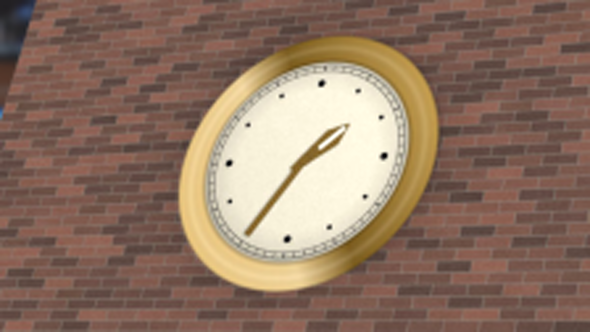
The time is 1h35
